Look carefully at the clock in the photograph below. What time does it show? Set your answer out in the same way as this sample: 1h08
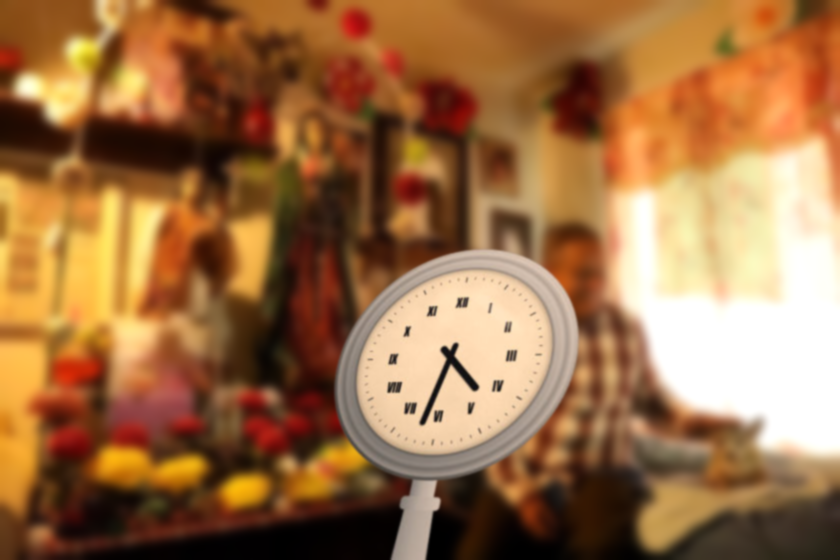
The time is 4h32
